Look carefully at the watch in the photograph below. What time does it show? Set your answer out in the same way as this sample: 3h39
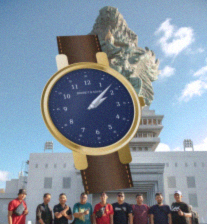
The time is 2h08
